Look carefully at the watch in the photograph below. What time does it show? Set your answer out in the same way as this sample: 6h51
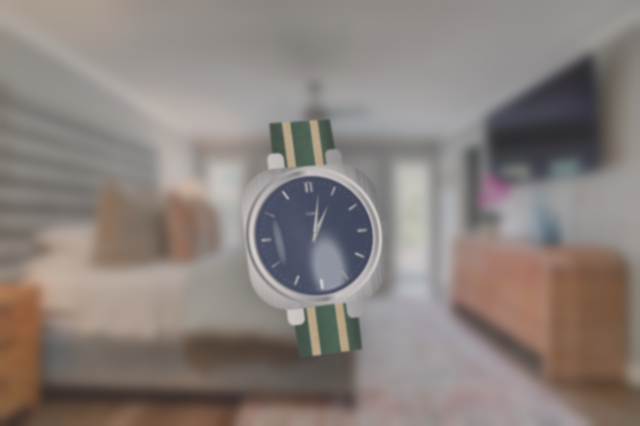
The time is 1h02
